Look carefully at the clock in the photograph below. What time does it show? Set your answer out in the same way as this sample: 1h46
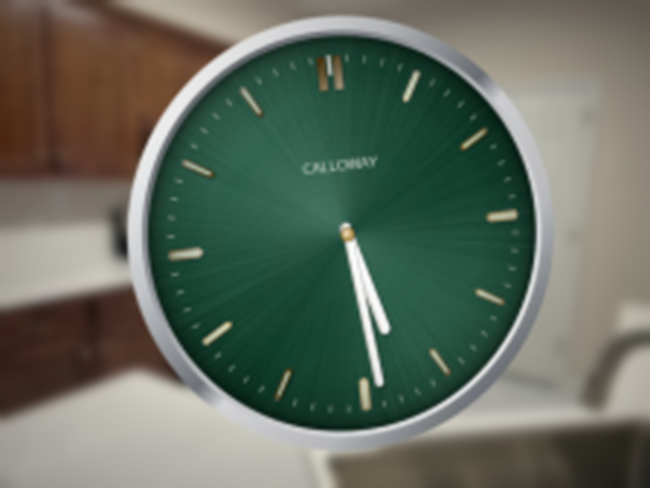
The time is 5h29
